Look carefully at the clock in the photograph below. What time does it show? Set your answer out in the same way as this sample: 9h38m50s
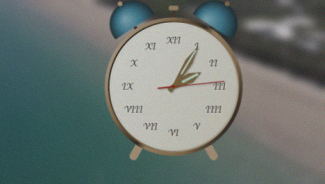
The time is 2h05m14s
